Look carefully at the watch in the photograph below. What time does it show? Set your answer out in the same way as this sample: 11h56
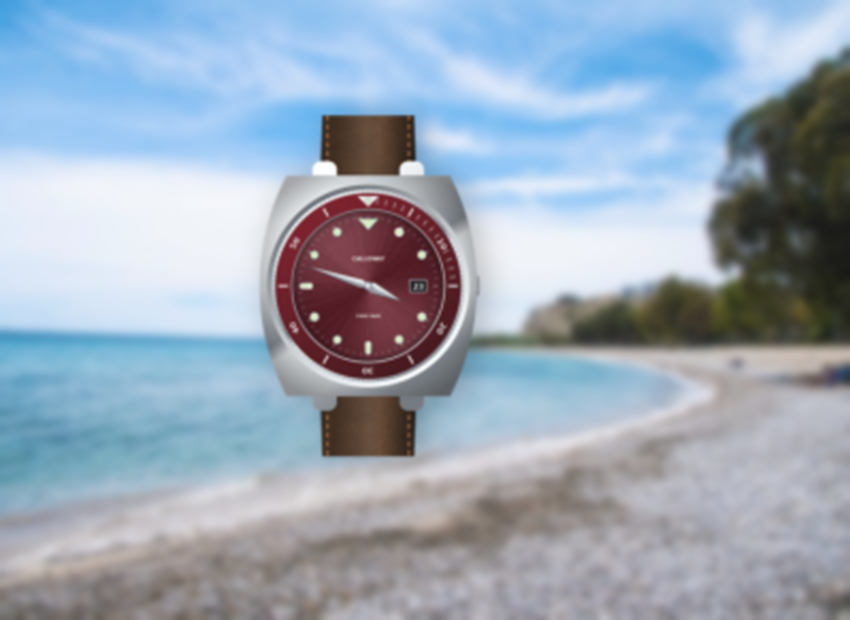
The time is 3h48
